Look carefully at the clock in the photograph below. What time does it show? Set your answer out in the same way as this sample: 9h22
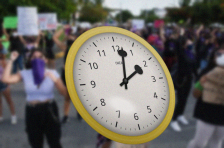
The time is 2h02
